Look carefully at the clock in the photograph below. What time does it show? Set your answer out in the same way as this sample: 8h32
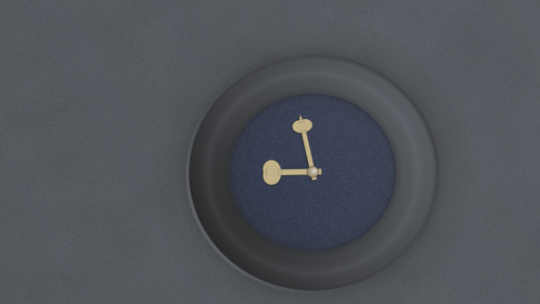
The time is 8h58
